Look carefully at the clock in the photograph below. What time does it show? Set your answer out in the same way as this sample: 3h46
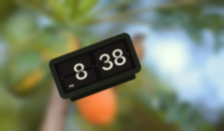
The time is 8h38
